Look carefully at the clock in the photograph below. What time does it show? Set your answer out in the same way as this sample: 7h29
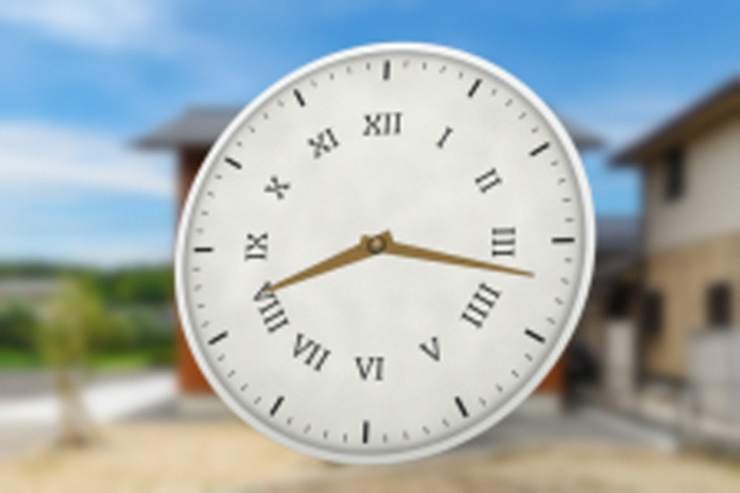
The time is 8h17
